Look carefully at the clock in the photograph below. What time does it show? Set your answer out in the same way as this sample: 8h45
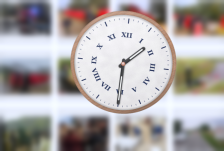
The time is 1h30
